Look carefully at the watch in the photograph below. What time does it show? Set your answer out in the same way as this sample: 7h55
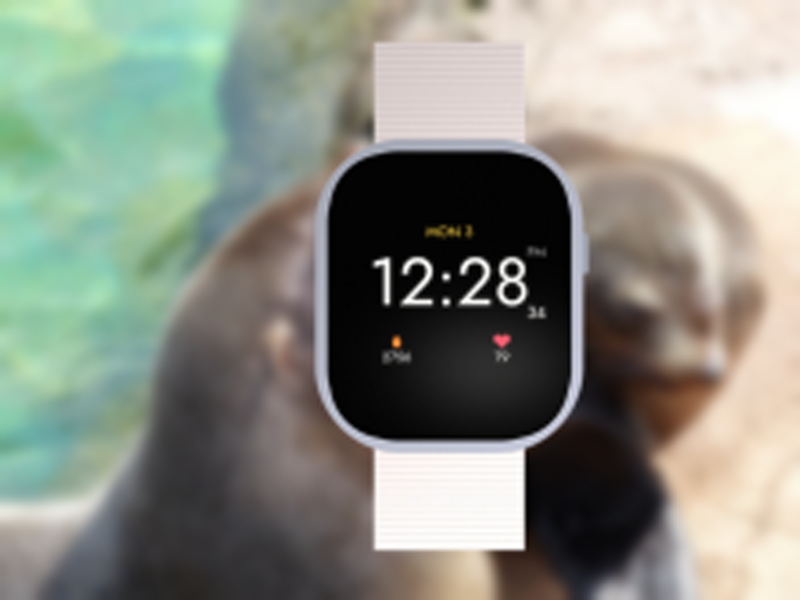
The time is 12h28
